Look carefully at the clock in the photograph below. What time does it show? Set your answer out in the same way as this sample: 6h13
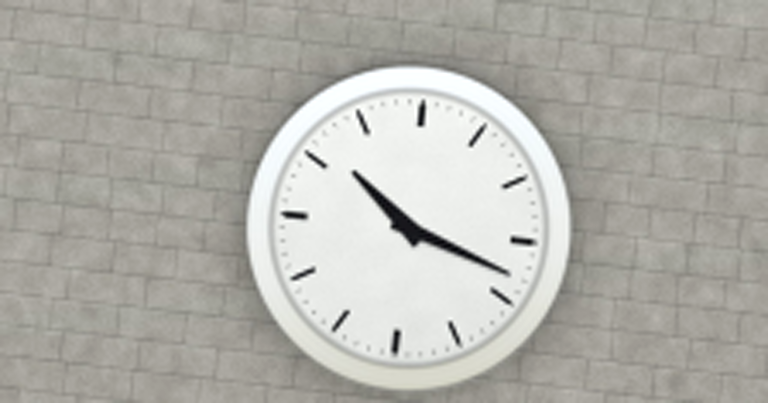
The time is 10h18
